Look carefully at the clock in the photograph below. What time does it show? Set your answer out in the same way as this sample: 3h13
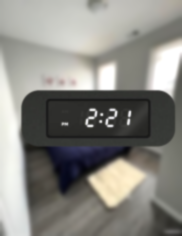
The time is 2h21
